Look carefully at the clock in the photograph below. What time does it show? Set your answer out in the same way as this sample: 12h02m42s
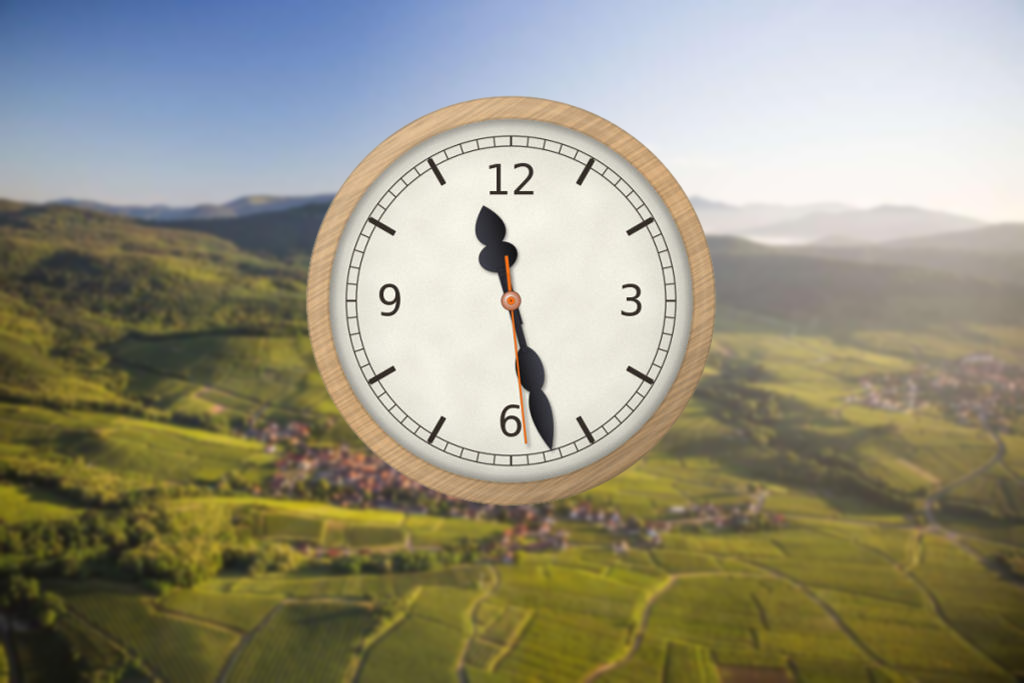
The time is 11h27m29s
